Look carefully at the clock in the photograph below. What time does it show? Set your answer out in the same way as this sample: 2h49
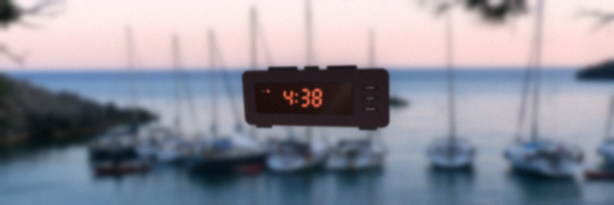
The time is 4h38
